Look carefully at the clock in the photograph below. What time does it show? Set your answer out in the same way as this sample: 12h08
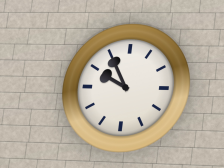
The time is 9h55
